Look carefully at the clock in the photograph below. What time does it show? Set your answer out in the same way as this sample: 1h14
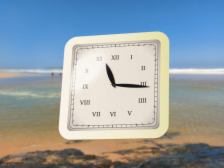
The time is 11h16
